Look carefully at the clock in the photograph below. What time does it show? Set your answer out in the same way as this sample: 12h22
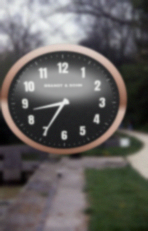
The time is 8h35
